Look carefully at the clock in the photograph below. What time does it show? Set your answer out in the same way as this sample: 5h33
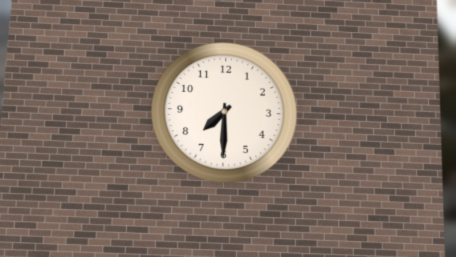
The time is 7h30
